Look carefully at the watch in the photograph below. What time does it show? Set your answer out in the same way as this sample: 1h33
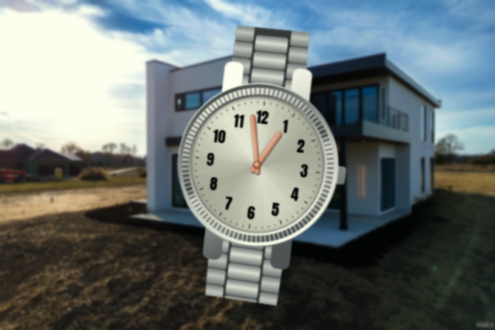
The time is 12h58
